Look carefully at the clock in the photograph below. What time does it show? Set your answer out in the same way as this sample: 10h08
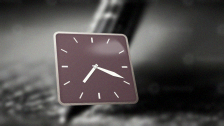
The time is 7h19
